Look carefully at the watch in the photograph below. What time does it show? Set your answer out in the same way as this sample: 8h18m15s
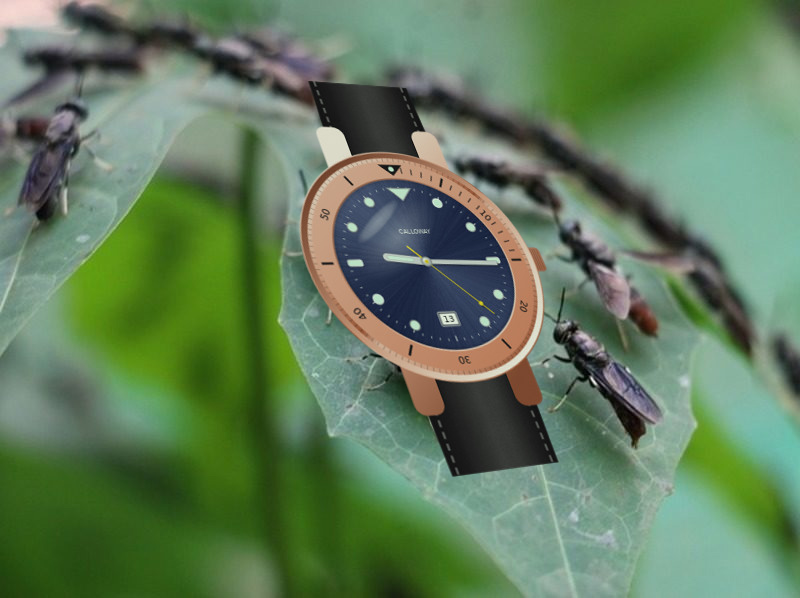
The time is 9h15m23s
